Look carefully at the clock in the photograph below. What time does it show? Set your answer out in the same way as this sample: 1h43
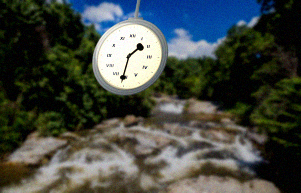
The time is 1h31
